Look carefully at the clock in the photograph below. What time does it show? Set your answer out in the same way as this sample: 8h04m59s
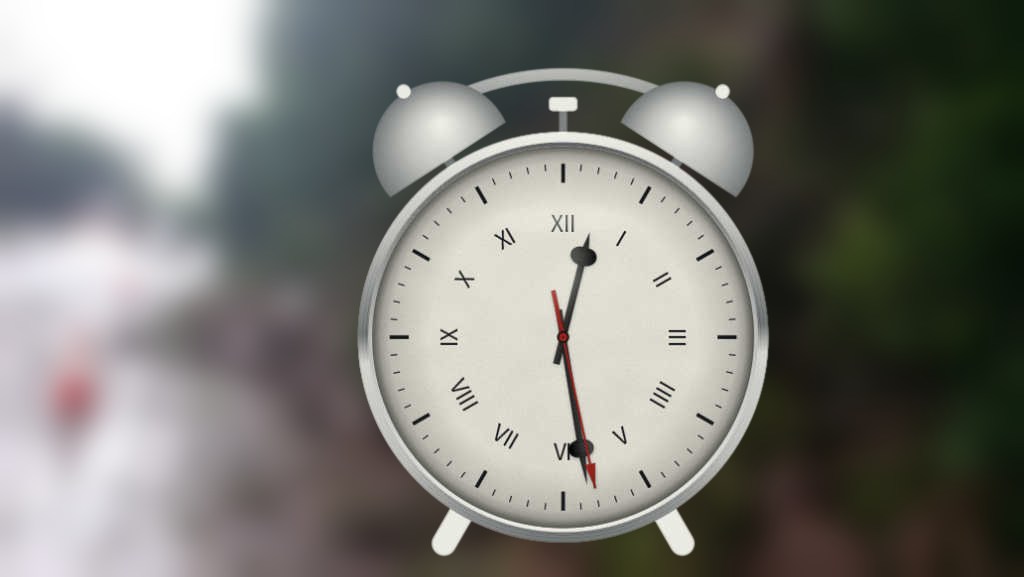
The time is 12h28m28s
